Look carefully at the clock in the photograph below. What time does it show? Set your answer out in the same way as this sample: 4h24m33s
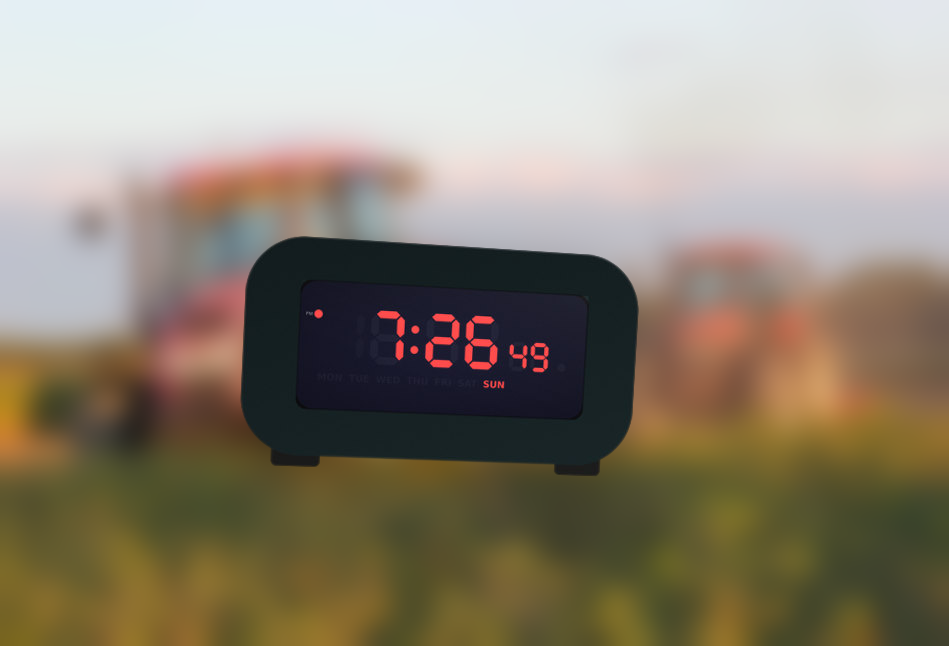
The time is 7h26m49s
